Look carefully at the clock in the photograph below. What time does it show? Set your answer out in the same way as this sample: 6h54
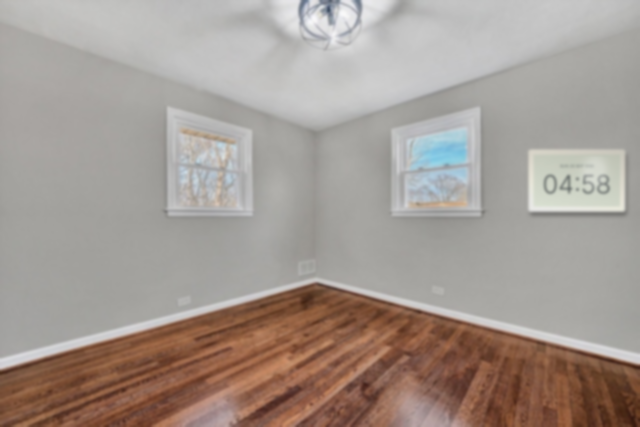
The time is 4h58
